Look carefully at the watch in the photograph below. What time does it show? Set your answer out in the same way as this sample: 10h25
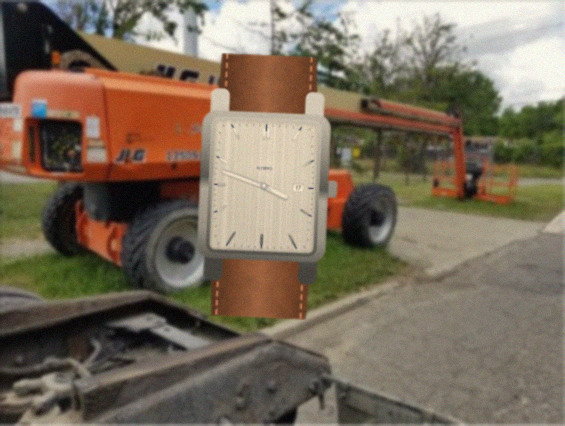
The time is 3h48
